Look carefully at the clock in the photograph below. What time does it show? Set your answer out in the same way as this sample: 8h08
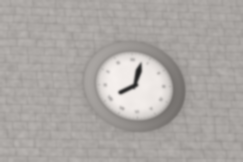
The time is 8h03
